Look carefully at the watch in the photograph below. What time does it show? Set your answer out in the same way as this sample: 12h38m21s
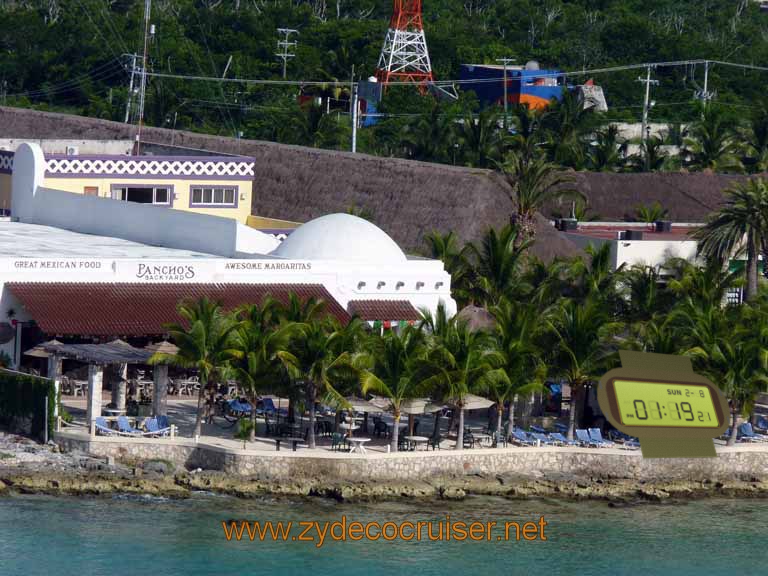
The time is 1h19m21s
